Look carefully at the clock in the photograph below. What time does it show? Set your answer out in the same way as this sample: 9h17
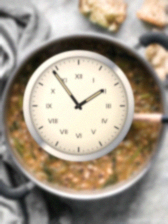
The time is 1h54
